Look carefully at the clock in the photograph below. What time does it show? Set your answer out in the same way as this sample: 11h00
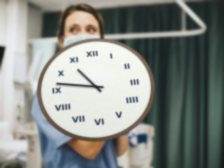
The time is 10h47
